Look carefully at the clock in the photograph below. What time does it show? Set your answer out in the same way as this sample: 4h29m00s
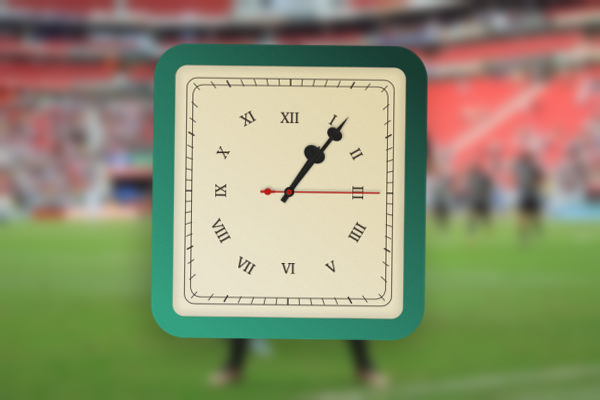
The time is 1h06m15s
